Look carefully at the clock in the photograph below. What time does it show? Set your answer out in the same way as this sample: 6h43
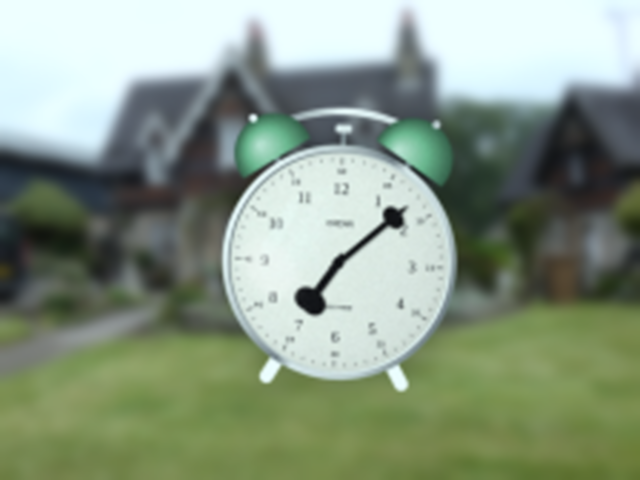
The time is 7h08
